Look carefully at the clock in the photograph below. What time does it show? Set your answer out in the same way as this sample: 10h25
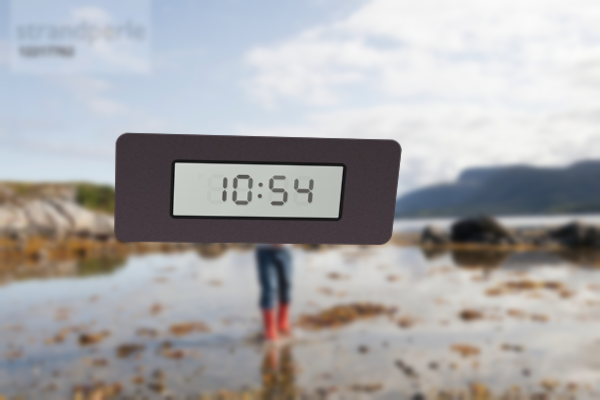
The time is 10h54
